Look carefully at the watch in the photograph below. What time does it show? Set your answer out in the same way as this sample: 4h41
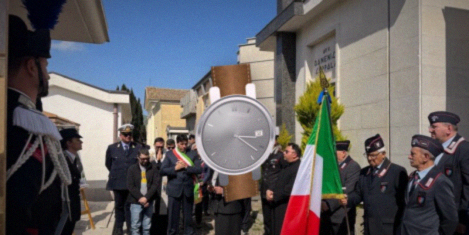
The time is 3h22
